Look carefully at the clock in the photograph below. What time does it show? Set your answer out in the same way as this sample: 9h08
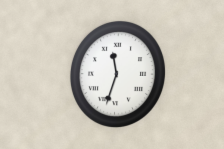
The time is 11h33
